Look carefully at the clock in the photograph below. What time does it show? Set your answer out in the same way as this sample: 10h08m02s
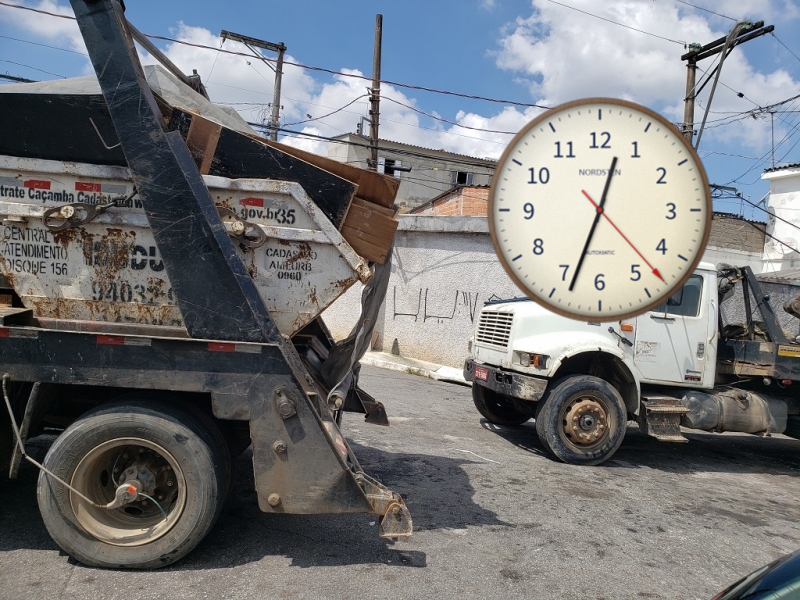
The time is 12h33m23s
